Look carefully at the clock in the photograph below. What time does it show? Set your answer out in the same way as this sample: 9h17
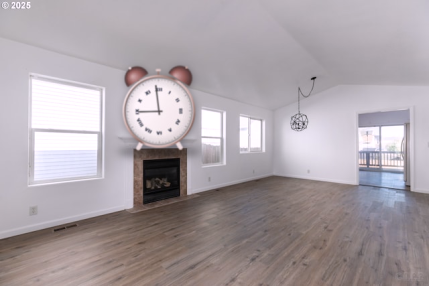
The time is 8h59
